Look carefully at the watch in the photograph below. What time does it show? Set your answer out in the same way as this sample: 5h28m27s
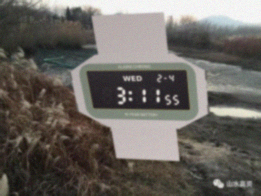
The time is 3h11m55s
